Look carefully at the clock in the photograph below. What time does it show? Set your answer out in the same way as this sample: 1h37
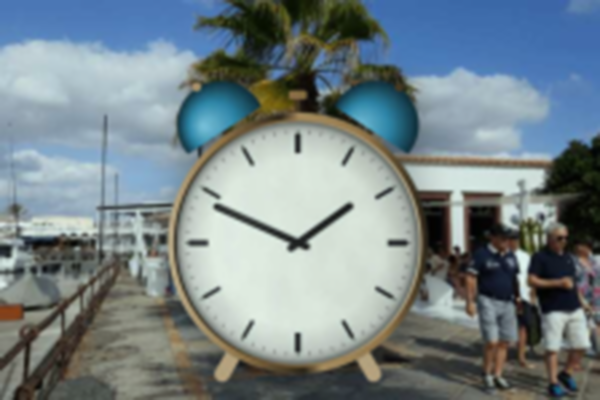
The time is 1h49
